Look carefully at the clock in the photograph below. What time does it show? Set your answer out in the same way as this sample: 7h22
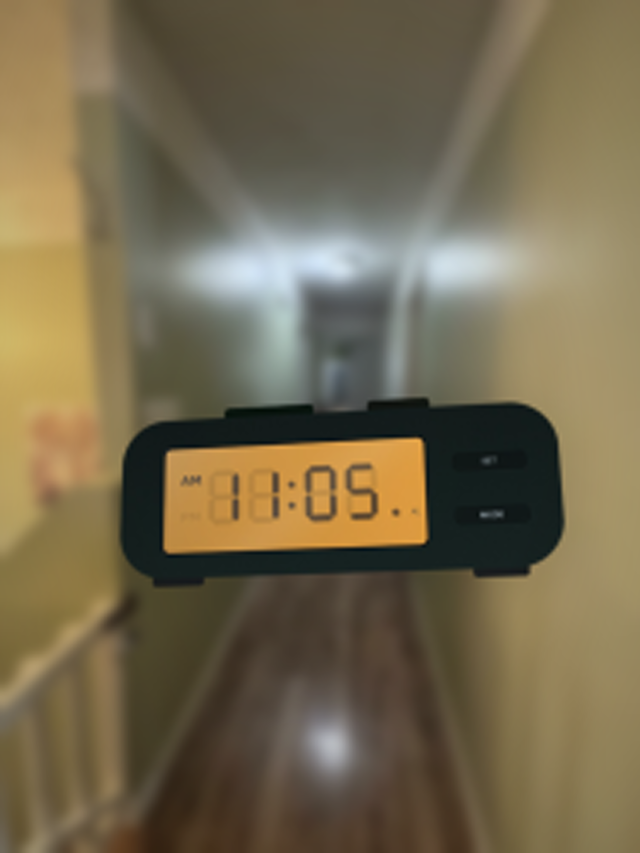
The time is 11h05
